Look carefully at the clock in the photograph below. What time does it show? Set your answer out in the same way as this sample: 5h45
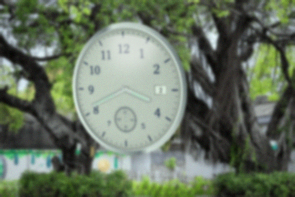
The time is 3h41
